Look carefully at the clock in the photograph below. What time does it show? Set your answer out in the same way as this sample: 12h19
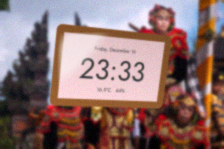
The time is 23h33
